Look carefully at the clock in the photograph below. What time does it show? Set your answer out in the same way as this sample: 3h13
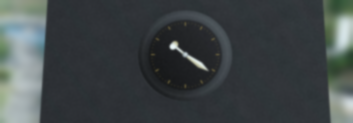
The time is 10h21
